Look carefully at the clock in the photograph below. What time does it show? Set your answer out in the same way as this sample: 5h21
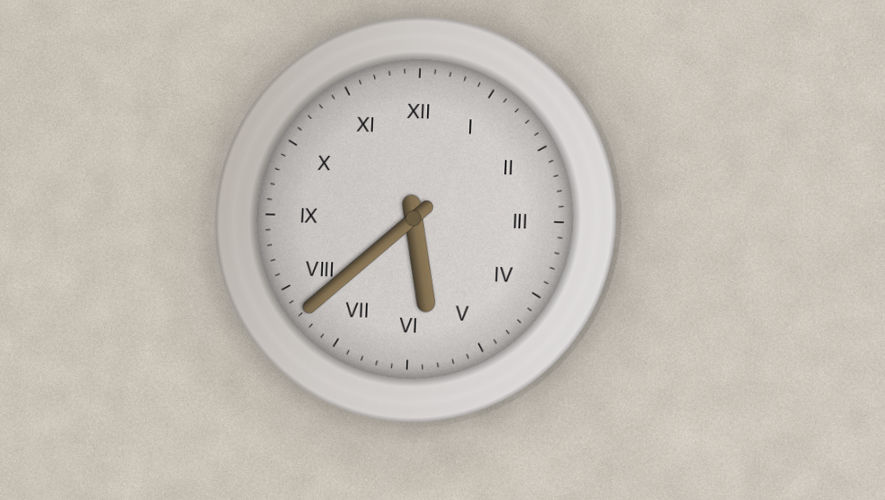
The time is 5h38
